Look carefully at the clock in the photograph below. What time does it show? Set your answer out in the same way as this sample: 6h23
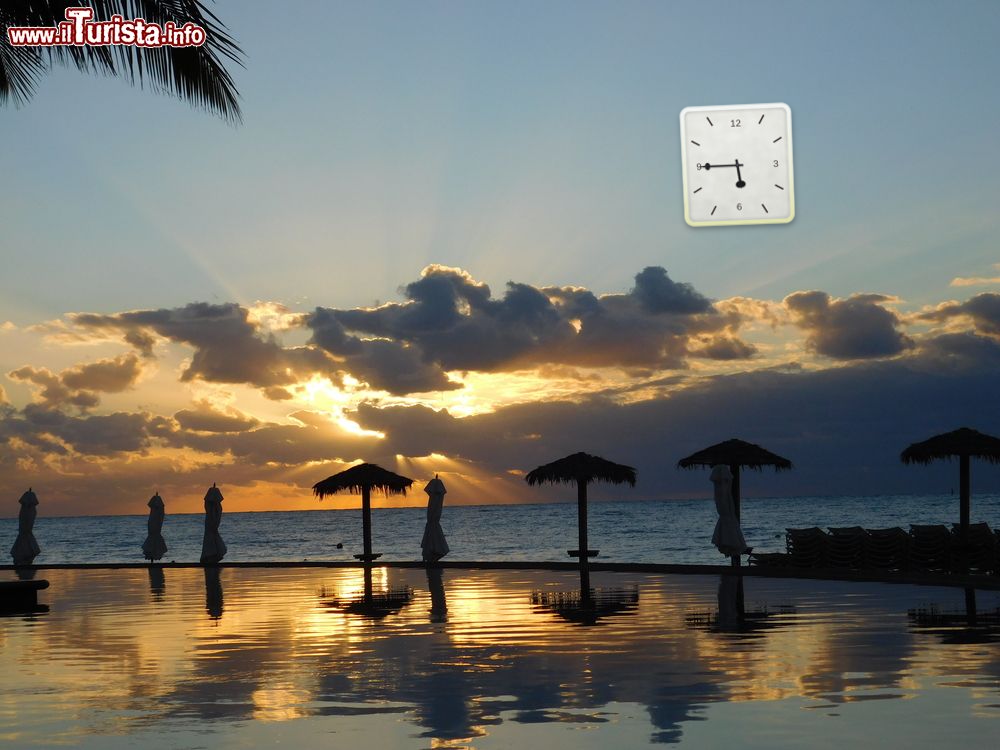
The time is 5h45
